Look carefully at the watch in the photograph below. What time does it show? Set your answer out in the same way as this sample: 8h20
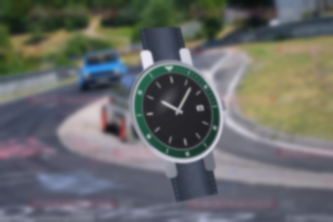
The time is 10h07
